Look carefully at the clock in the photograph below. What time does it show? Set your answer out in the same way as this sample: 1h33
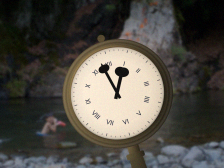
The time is 12h58
